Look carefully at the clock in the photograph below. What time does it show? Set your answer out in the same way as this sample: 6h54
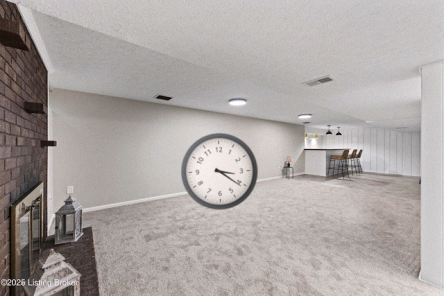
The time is 3h21
